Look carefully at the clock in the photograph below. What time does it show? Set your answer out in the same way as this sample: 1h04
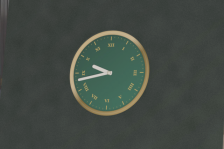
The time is 9h43
